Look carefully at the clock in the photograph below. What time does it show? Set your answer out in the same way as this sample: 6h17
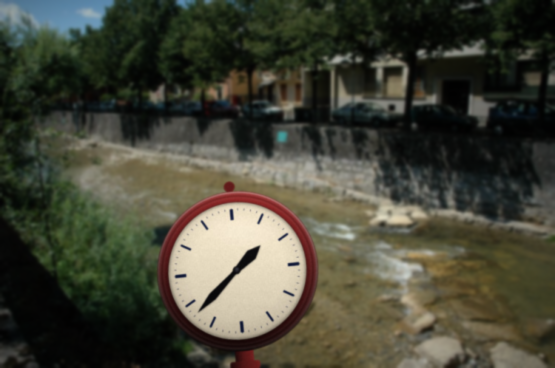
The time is 1h38
